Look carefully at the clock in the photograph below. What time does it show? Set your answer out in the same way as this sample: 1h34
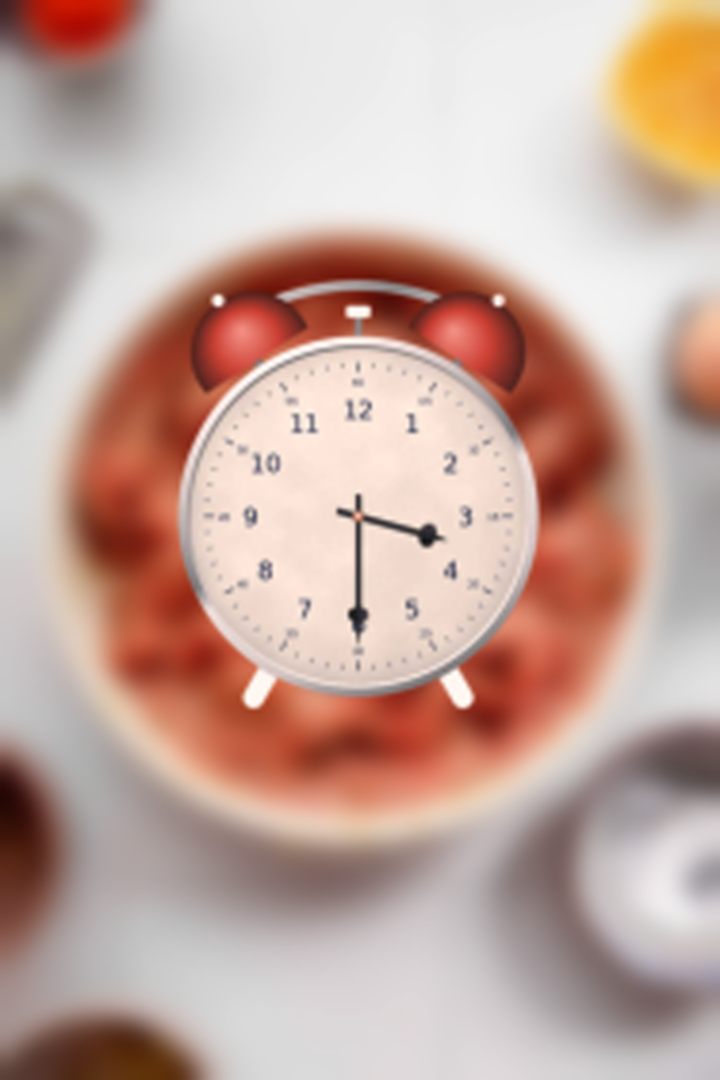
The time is 3h30
